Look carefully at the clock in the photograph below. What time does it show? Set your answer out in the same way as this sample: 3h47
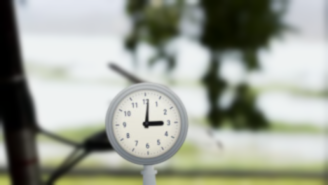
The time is 3h01
